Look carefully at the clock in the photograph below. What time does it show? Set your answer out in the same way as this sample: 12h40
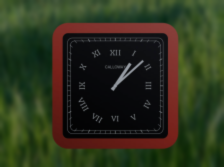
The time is 1h08
